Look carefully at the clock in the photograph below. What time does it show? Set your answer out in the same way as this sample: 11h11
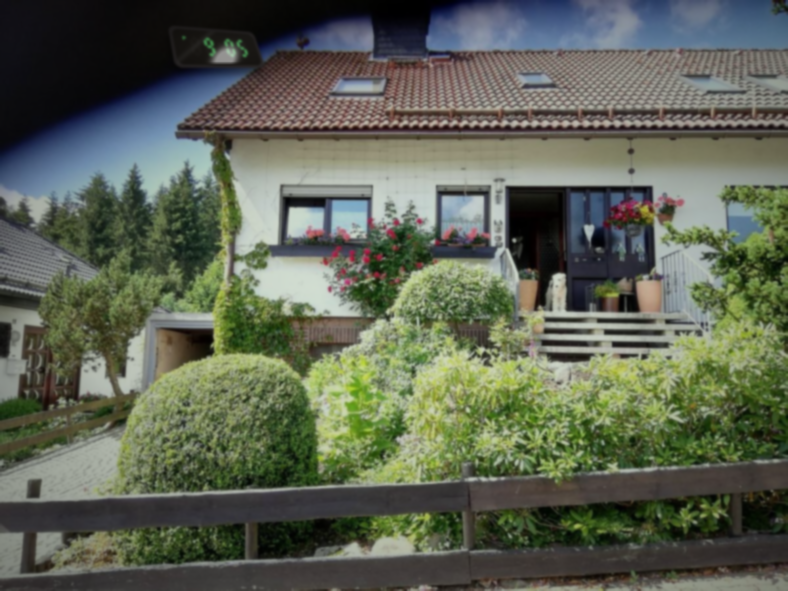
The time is 9h05
